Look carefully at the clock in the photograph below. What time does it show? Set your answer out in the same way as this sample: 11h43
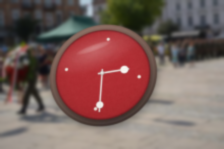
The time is 2h29
